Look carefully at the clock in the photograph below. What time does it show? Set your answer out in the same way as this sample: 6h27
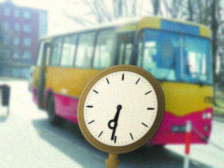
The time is 6h31
